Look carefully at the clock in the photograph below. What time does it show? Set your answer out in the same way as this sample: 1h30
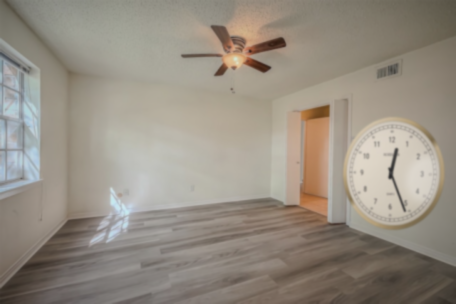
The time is 12h26
